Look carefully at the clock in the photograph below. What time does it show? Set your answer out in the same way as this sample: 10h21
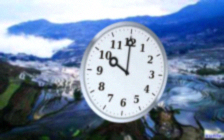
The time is 10h00
